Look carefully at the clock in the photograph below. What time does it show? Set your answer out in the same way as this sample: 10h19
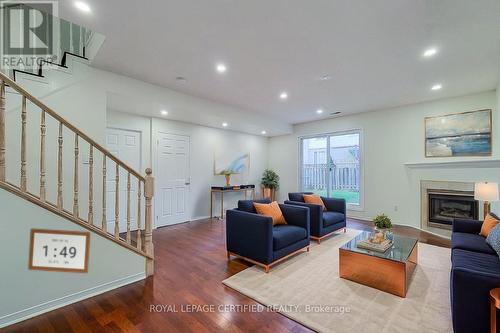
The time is 1h49
